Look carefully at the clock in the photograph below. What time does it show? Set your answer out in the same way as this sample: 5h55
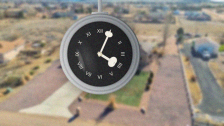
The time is 4h04
